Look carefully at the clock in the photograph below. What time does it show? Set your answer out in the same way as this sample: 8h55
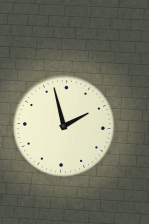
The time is 1h57
